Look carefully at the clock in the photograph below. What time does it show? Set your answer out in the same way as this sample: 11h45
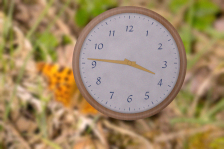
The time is 3h46
